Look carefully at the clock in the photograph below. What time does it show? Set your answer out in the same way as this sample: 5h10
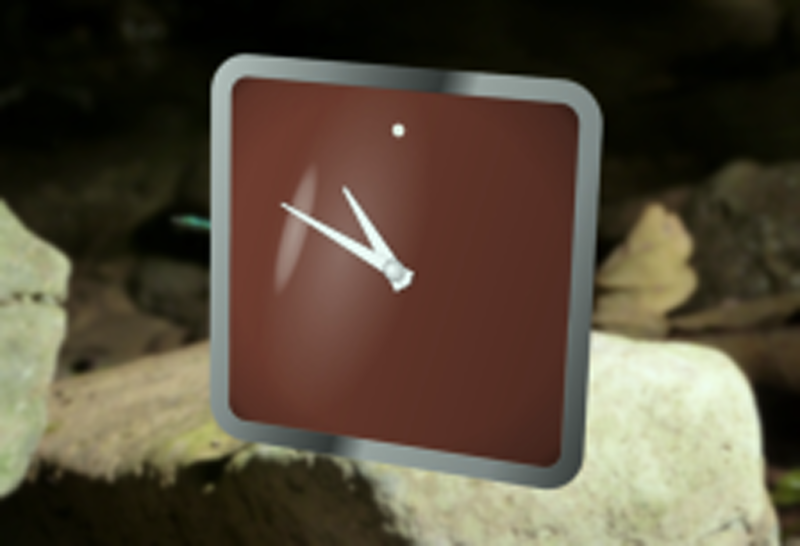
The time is 10h49
